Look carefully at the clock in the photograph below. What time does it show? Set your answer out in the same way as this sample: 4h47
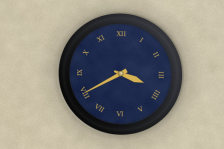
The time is 3h40
